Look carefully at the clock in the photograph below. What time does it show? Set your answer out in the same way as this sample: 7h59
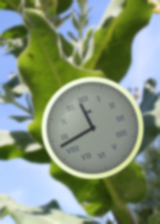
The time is 11h43
